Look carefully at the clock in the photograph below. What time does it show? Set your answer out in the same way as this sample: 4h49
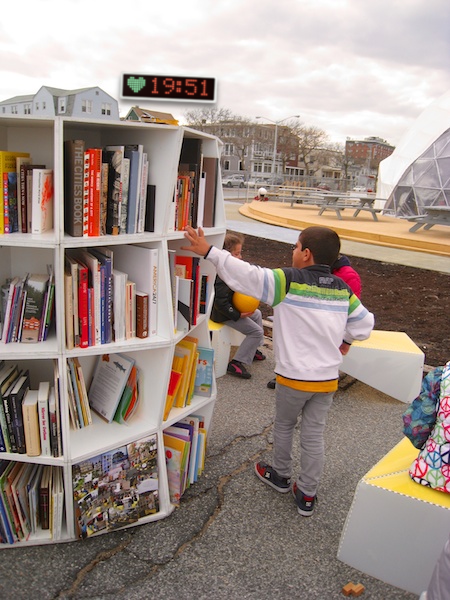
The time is 19h51
